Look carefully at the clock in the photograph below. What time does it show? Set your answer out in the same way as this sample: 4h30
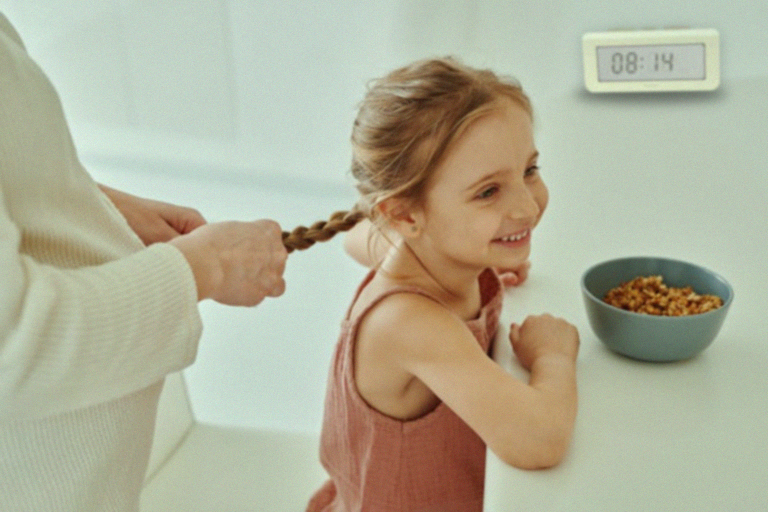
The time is 8h14
